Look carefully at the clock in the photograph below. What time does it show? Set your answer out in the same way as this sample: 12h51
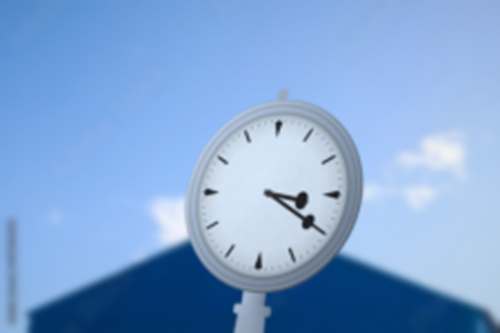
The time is 3h20
